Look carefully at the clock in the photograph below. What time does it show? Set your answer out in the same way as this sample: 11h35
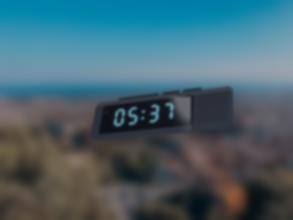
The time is 5h37
